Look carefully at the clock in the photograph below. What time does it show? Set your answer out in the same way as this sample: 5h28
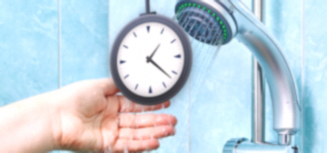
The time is 1h22
